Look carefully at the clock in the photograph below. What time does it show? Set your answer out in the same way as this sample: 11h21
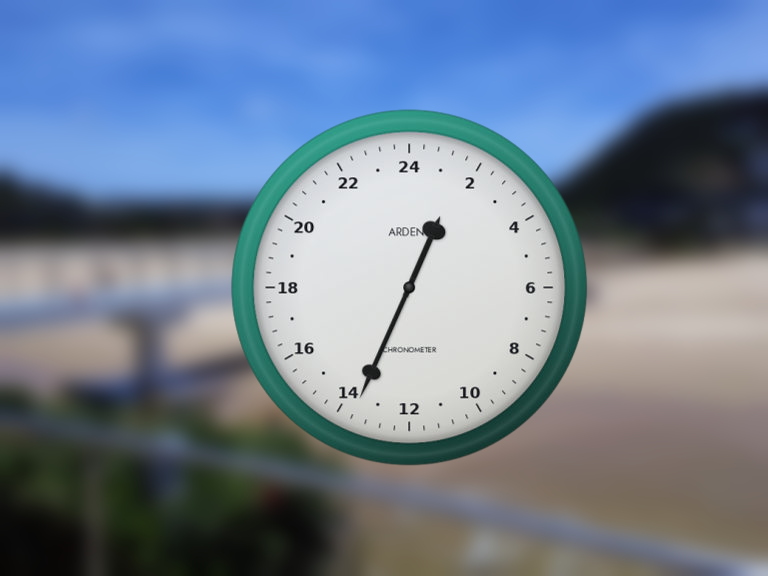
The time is 1h34
